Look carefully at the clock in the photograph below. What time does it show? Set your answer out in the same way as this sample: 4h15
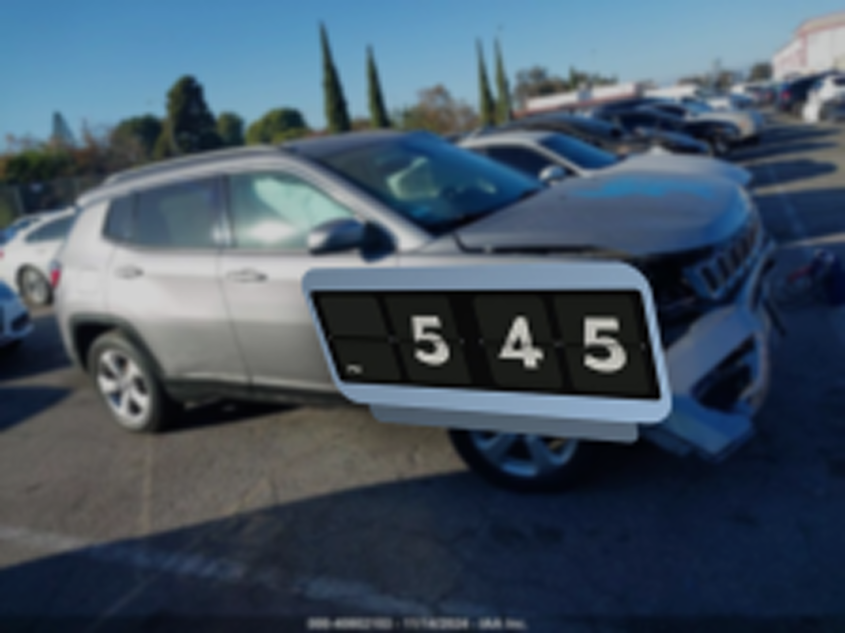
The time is 5h45
